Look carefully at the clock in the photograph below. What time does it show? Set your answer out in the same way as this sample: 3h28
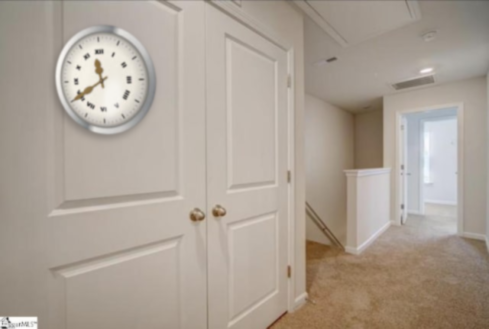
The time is 11h40
